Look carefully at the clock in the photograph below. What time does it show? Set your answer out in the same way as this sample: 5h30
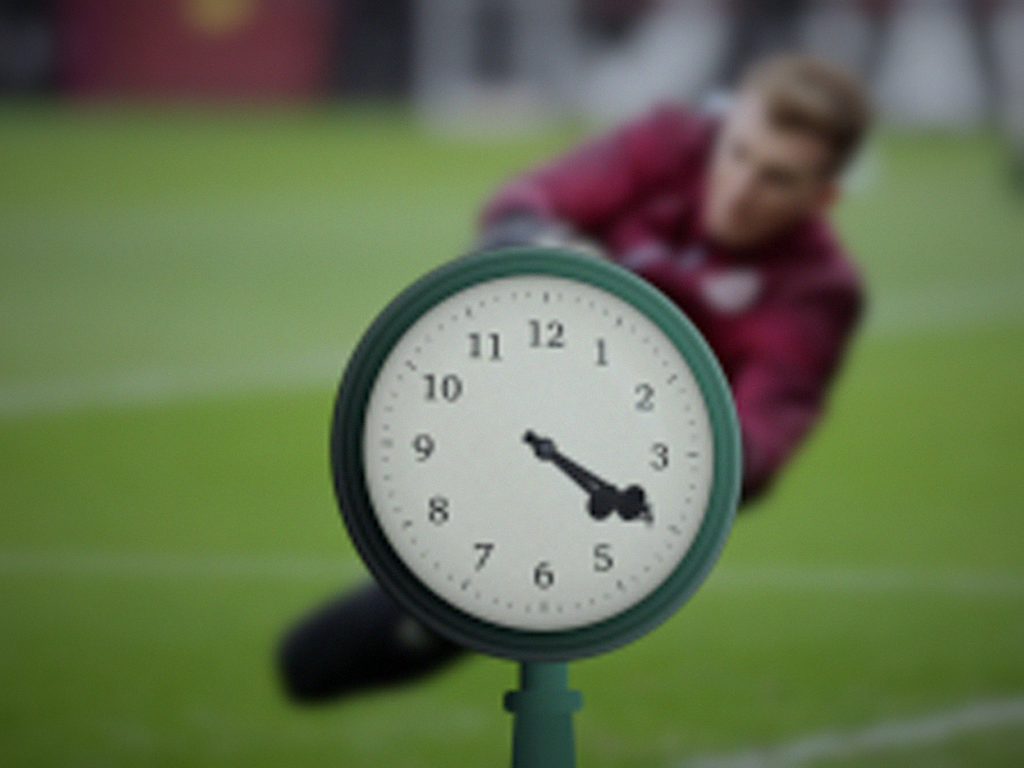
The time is 4h20
